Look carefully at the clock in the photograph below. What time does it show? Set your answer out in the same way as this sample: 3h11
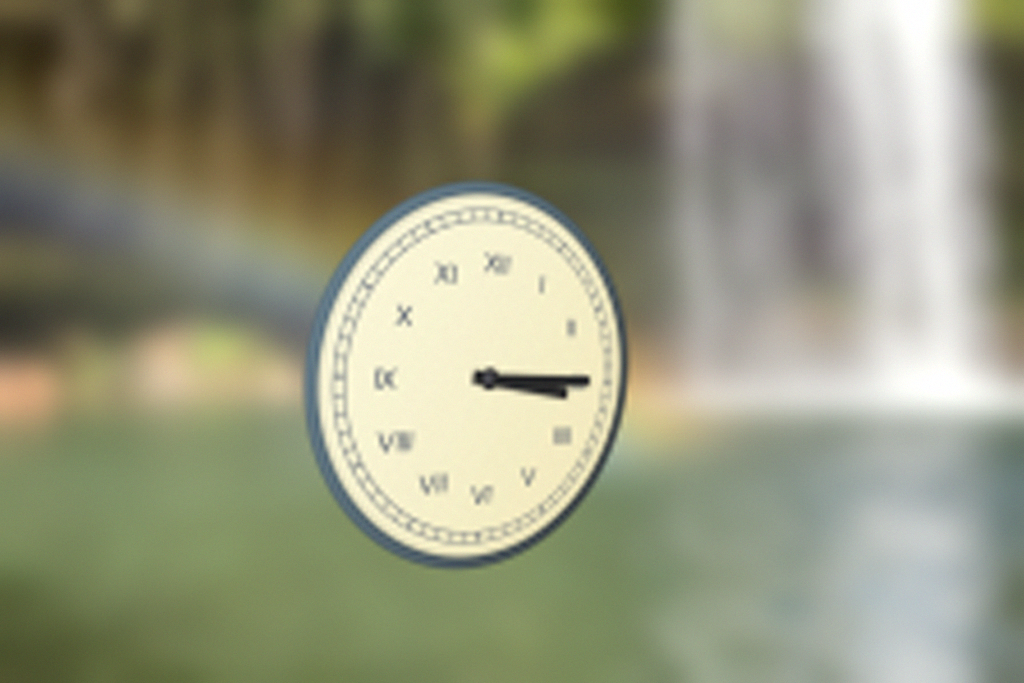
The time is 3h15
